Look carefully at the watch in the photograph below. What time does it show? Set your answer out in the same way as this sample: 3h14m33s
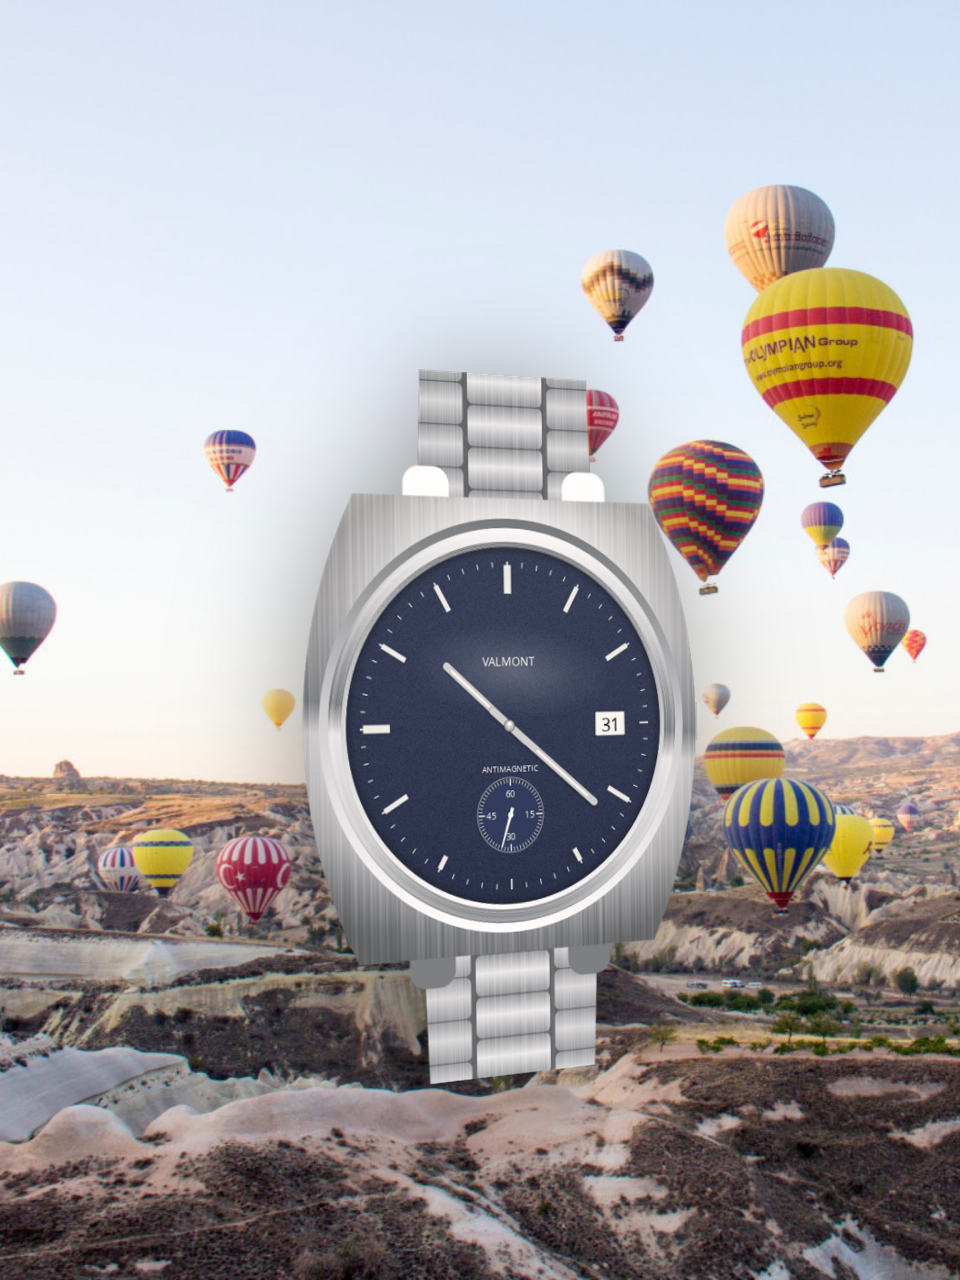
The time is 10h21m33s
